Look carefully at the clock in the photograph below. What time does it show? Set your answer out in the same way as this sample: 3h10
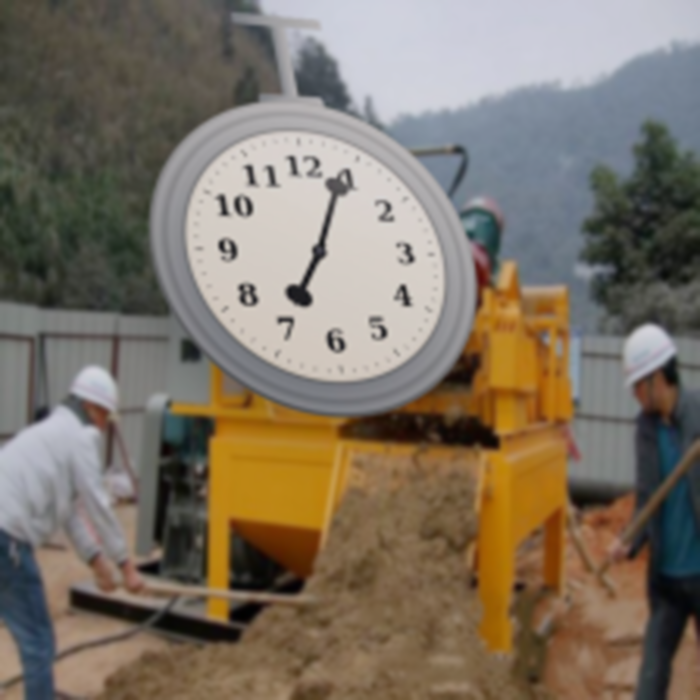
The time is 7h04
